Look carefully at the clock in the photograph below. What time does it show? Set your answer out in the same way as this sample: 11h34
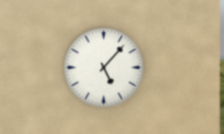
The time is 5h07
